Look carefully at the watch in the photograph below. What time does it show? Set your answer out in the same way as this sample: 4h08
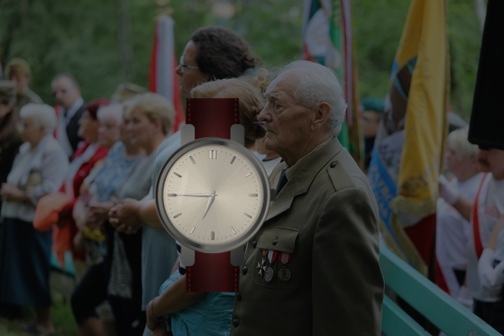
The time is 6h45
